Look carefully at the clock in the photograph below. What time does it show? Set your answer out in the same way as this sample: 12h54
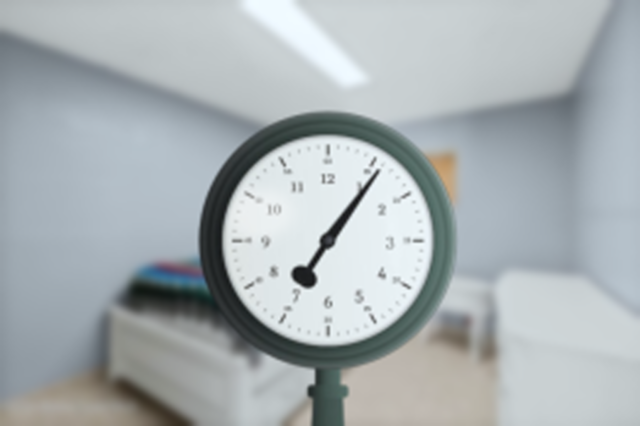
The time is 7h06
